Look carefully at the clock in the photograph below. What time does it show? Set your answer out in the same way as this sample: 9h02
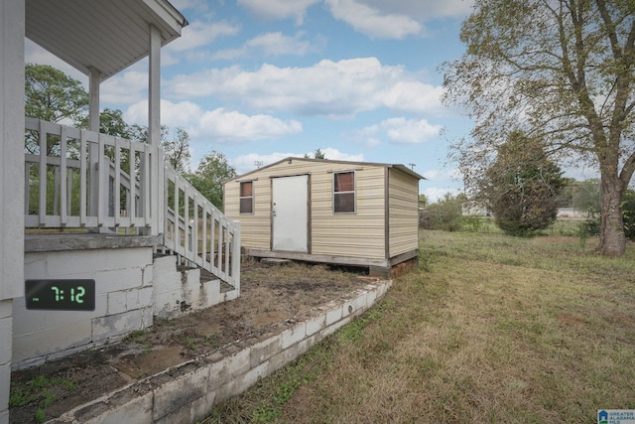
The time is 7h12
